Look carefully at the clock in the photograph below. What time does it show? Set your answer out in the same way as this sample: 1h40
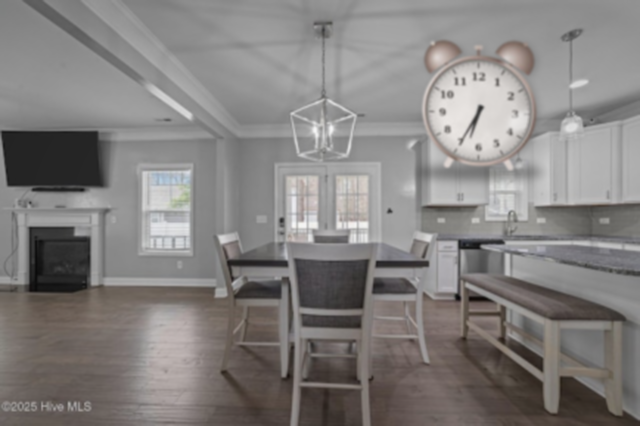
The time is 6h35
